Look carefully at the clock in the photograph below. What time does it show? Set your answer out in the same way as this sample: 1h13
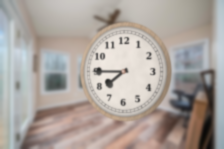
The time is 7h45
